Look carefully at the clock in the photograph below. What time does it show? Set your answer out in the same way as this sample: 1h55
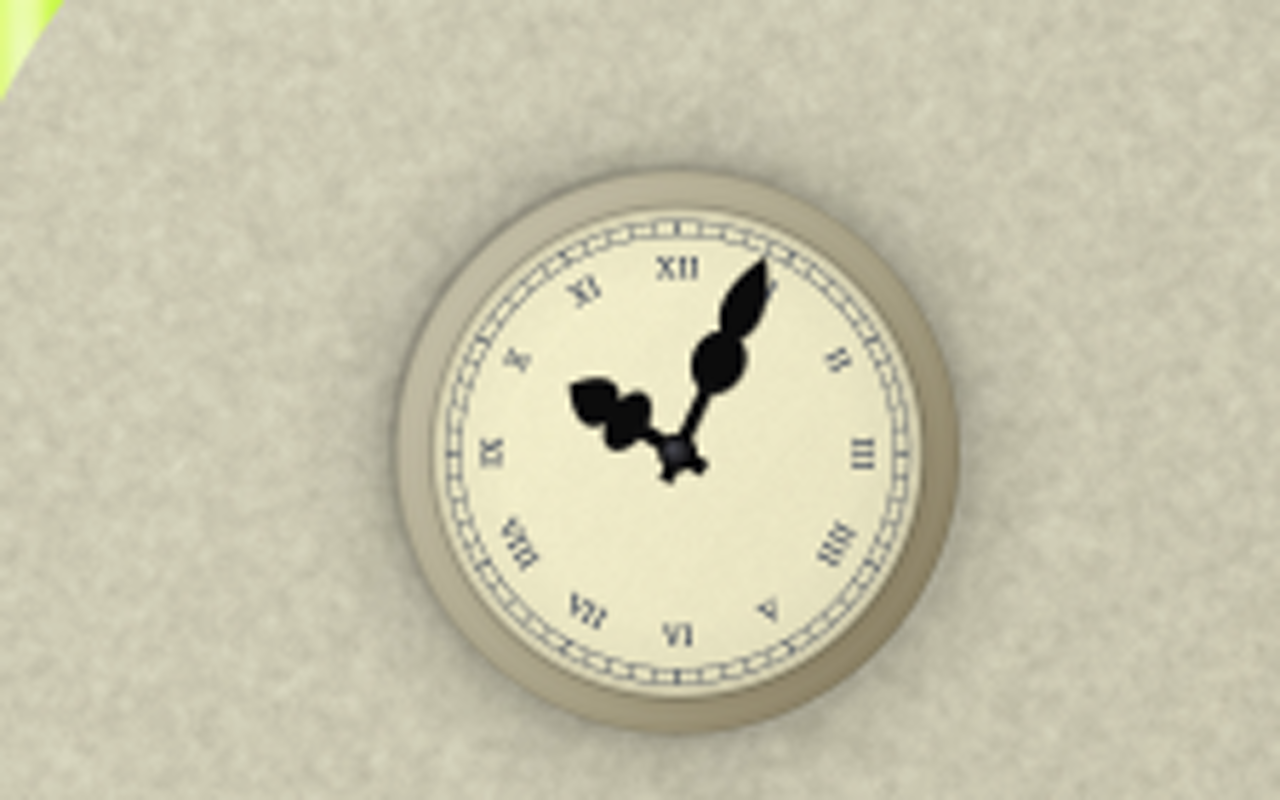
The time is 10h04
